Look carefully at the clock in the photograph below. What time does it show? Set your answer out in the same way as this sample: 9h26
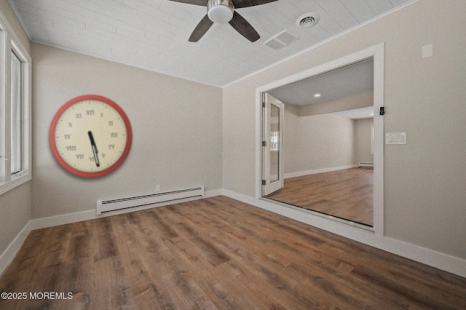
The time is 5h28
